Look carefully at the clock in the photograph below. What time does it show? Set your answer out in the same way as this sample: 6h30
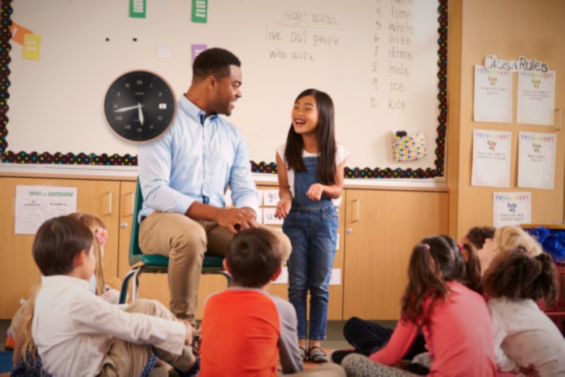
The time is 5h43
